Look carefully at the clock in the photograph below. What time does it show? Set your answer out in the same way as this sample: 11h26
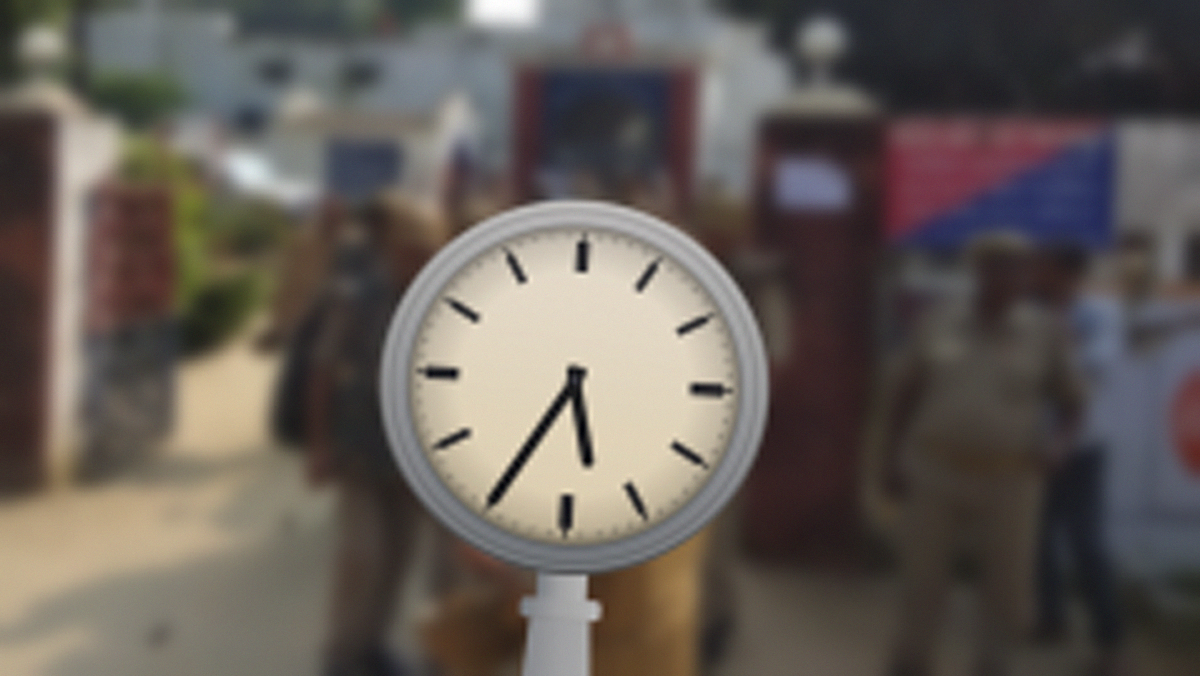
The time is 5h35
